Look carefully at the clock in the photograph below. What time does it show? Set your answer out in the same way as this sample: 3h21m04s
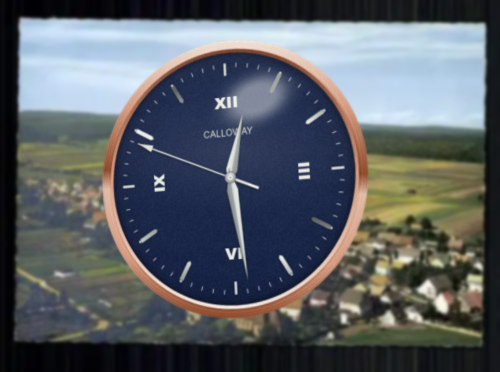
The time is 12h28m49s
